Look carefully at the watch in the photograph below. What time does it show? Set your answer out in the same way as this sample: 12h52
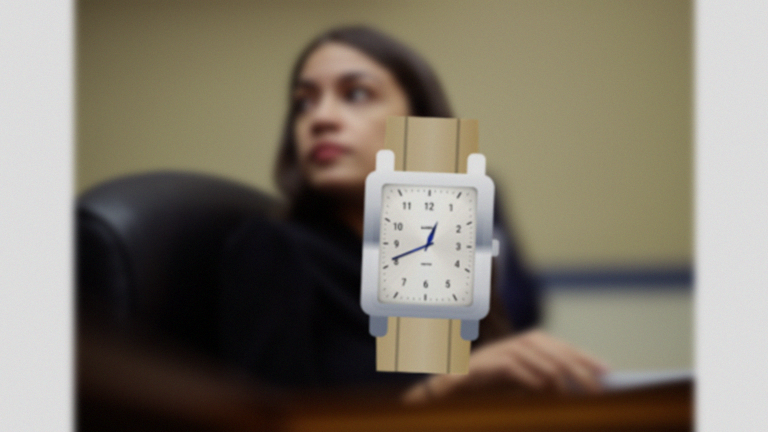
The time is 12h41
